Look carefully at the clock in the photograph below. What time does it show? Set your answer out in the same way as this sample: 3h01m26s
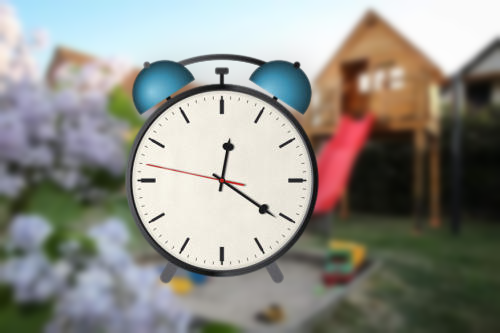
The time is 12h20m47s
